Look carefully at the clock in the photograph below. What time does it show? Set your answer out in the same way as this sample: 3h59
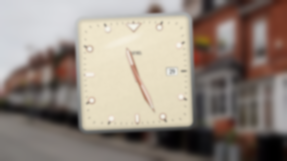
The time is 11h26
